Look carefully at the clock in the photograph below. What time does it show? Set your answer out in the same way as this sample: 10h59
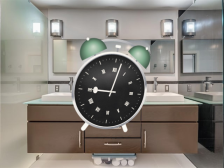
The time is 9h02
